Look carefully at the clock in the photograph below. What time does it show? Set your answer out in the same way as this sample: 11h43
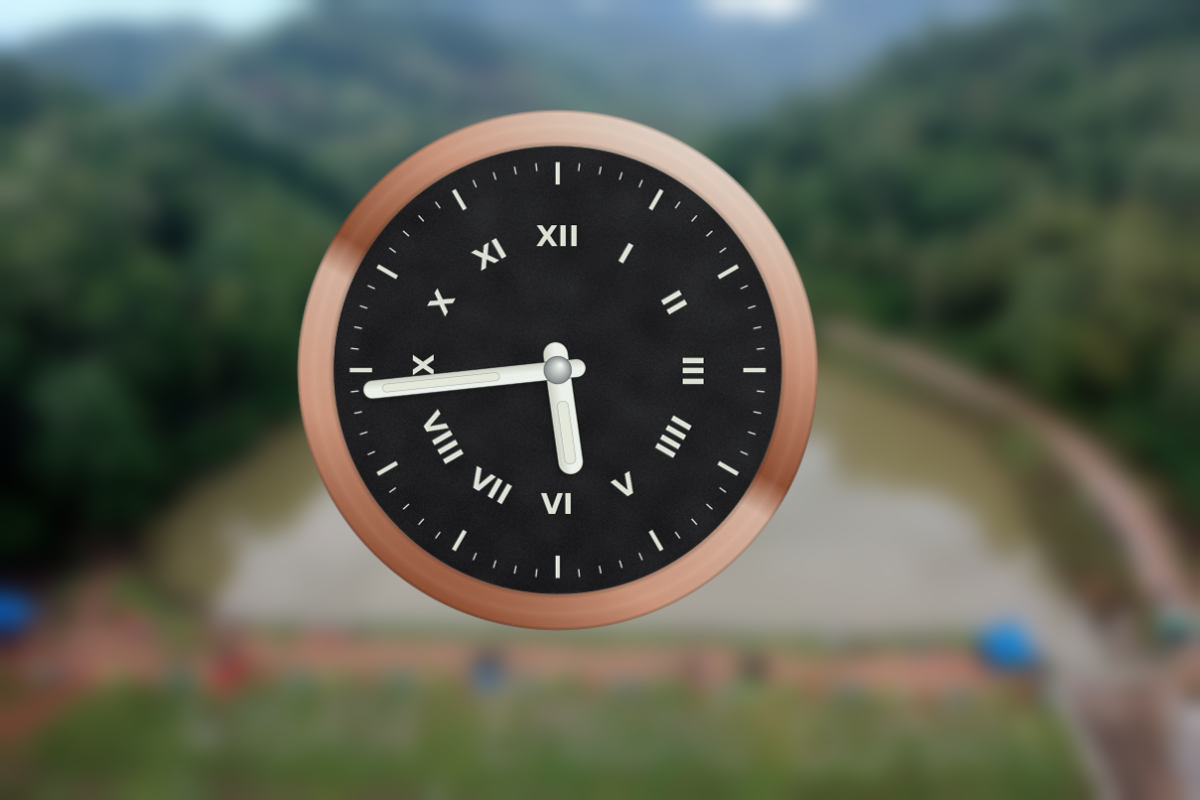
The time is 5h44
